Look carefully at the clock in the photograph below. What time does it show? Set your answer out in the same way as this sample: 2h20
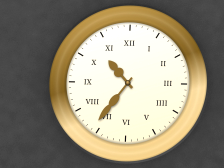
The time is 10h36
